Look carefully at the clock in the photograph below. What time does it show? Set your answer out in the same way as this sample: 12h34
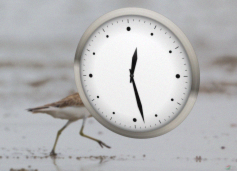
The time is 12h28
